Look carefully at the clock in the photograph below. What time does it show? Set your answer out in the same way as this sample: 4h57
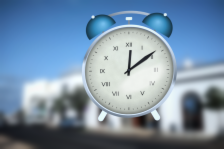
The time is 12h09
